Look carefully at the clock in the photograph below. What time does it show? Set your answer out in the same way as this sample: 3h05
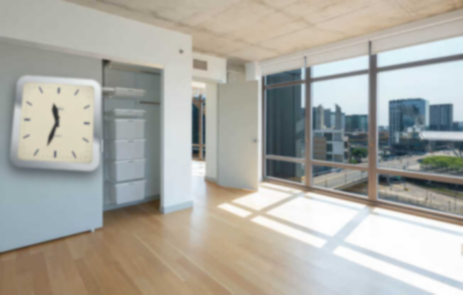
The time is 11h33
